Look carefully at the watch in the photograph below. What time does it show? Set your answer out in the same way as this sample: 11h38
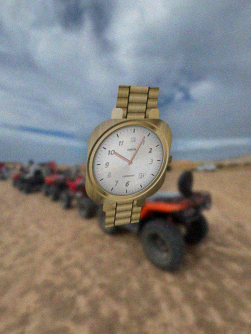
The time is 10h04
